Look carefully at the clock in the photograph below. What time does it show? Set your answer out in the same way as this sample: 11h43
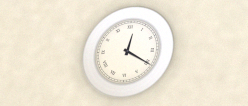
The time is 12h20
